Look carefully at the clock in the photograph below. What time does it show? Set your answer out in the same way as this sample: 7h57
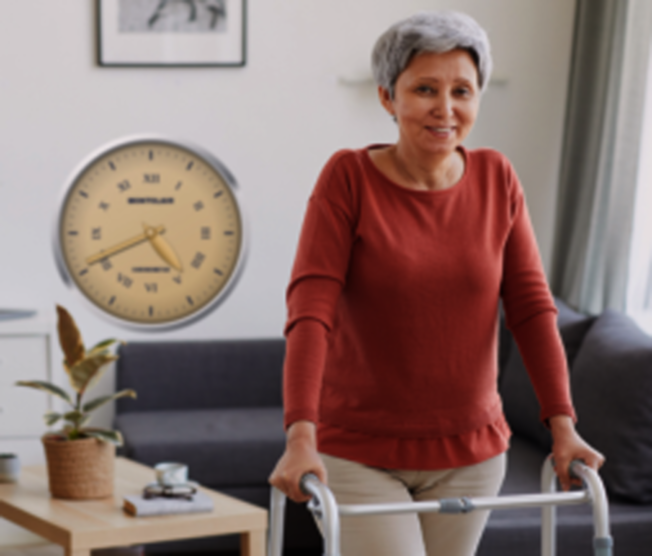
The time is 4h41
